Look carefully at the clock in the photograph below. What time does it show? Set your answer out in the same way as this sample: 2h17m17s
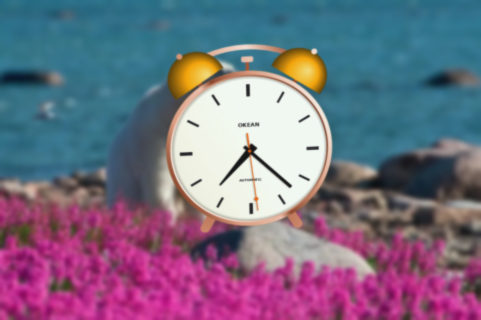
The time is 7h22m29s
